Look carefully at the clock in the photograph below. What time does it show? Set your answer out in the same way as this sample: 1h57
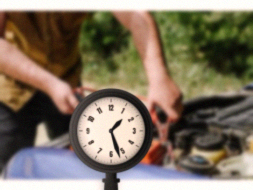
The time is 1h27
